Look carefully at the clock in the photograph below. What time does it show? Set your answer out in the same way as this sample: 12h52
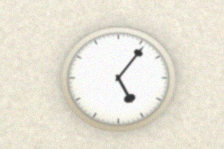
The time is 5h06
